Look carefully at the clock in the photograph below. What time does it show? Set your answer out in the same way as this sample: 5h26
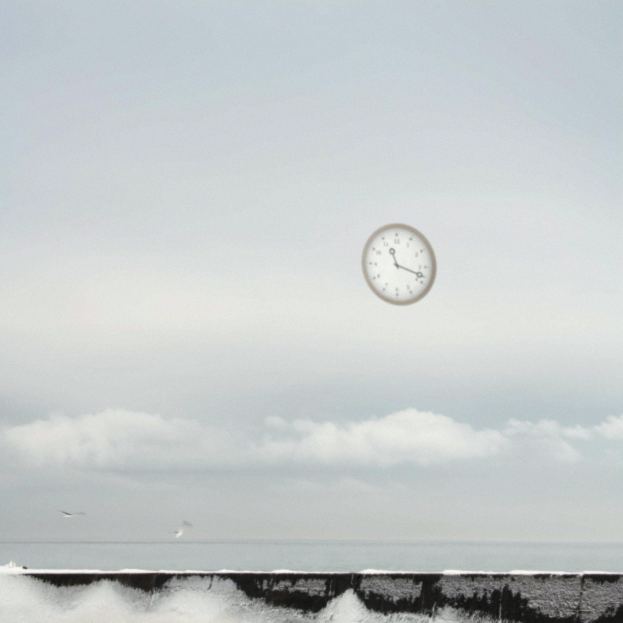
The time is 11h18
